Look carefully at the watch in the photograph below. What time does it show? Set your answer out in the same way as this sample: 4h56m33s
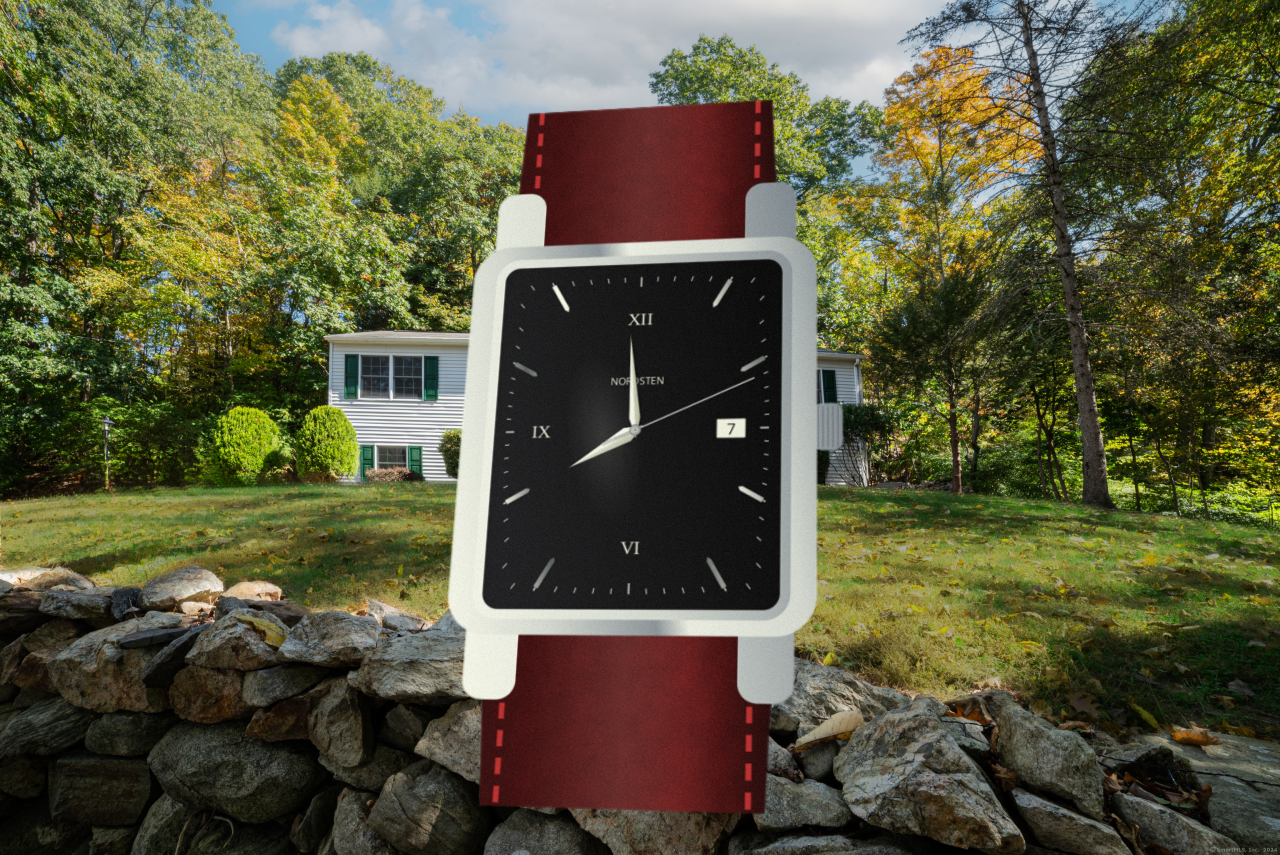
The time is 7h59m11s
